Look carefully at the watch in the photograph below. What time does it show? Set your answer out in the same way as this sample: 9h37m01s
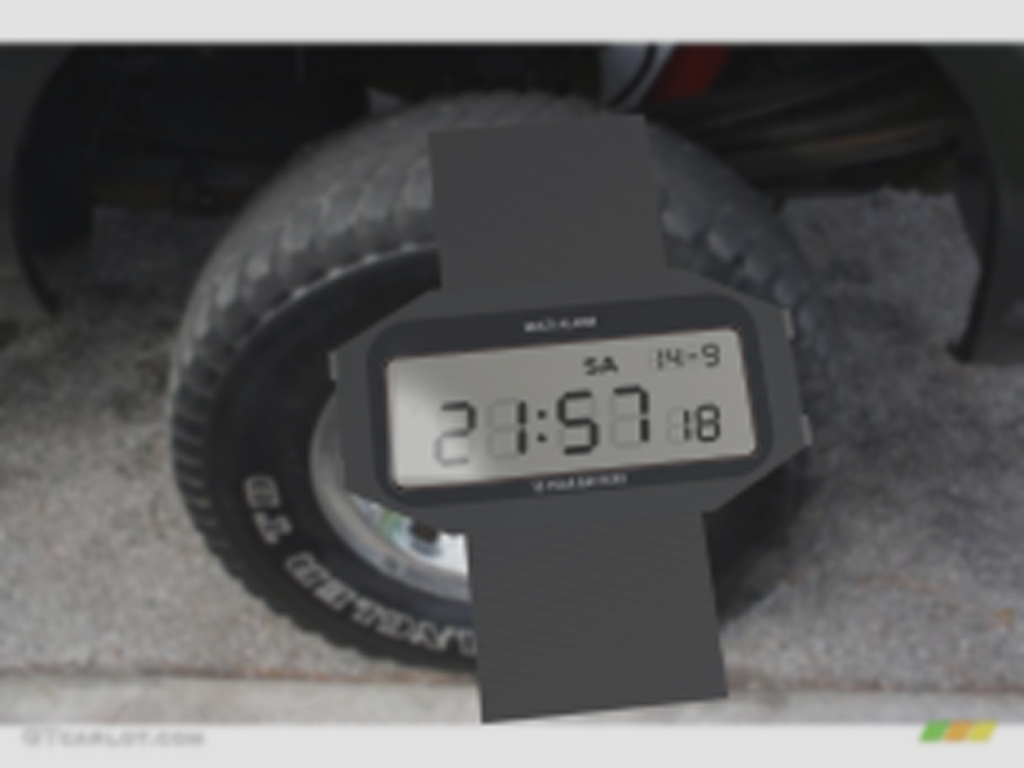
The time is 21h57m18s
